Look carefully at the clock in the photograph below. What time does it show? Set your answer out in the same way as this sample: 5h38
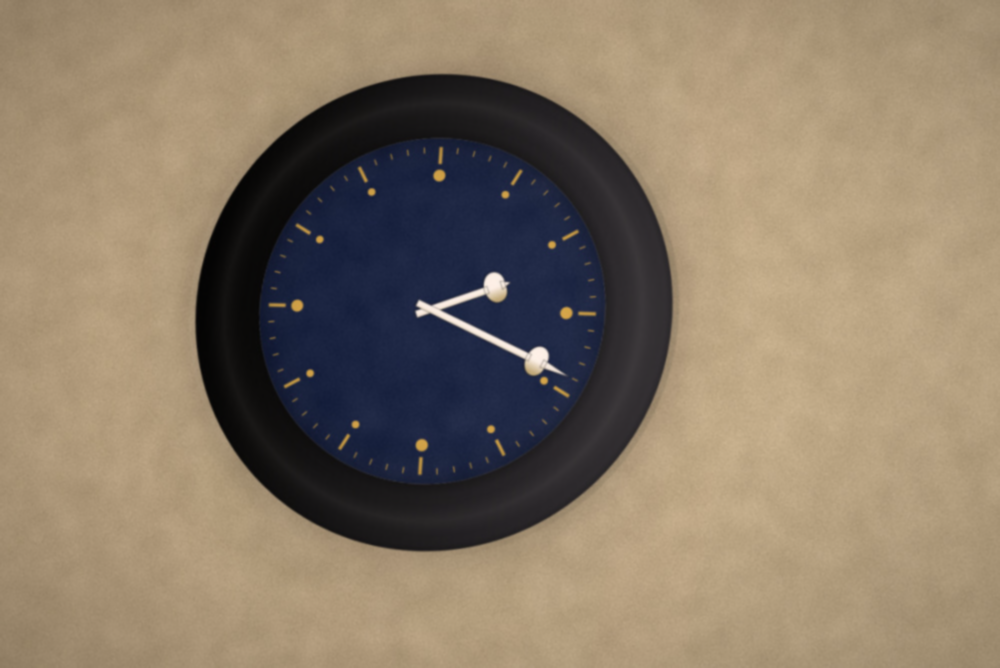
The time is 2h19
